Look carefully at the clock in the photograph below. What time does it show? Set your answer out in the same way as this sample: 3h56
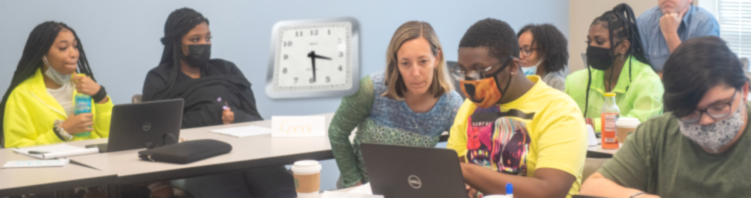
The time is 3h29
